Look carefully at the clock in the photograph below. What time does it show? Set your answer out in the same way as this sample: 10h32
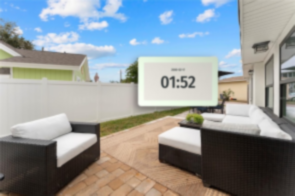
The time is 1h52
